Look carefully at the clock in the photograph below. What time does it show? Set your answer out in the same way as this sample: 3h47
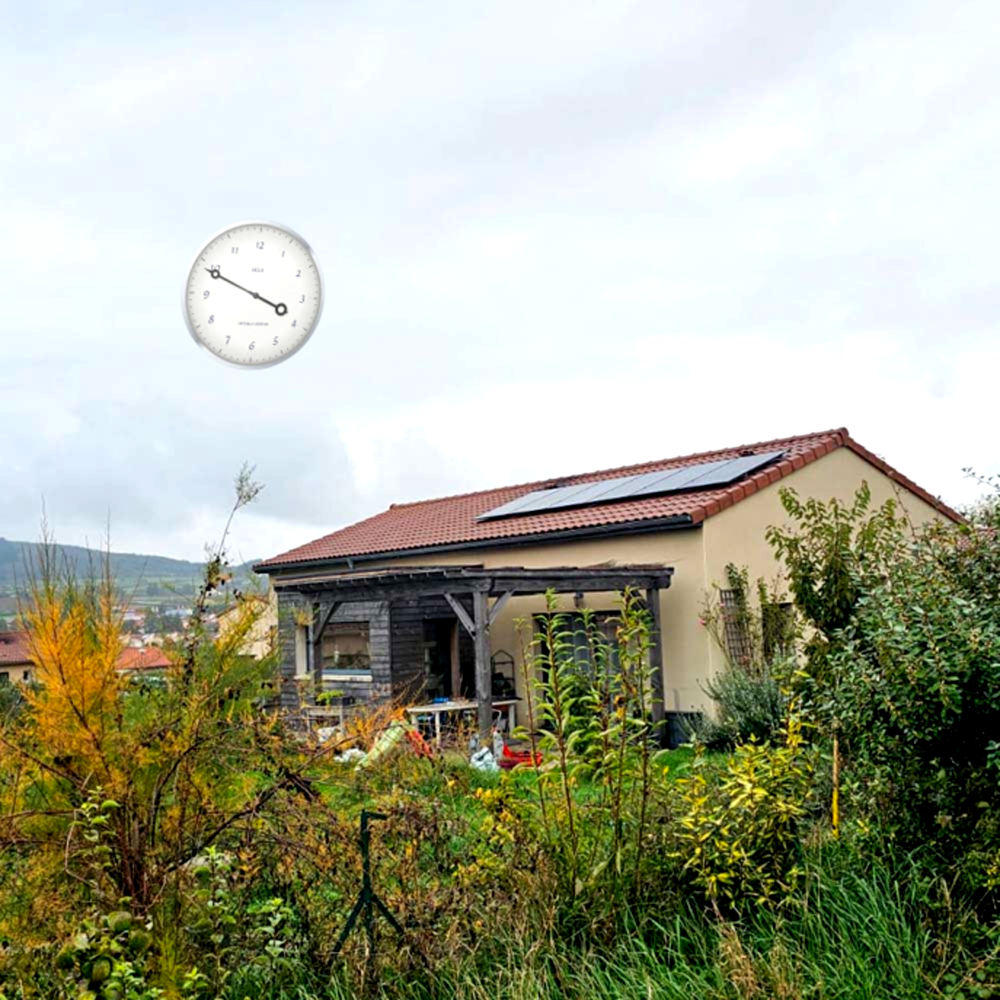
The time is 3h49
